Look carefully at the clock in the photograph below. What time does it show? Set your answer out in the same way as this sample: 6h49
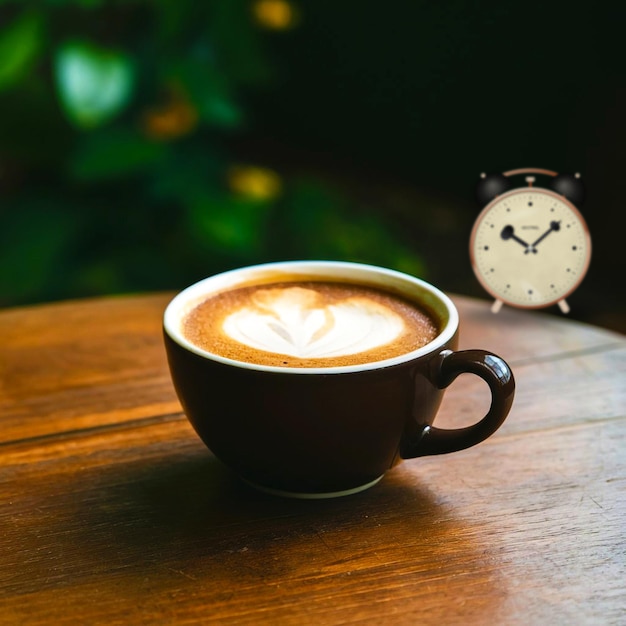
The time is 10h08
